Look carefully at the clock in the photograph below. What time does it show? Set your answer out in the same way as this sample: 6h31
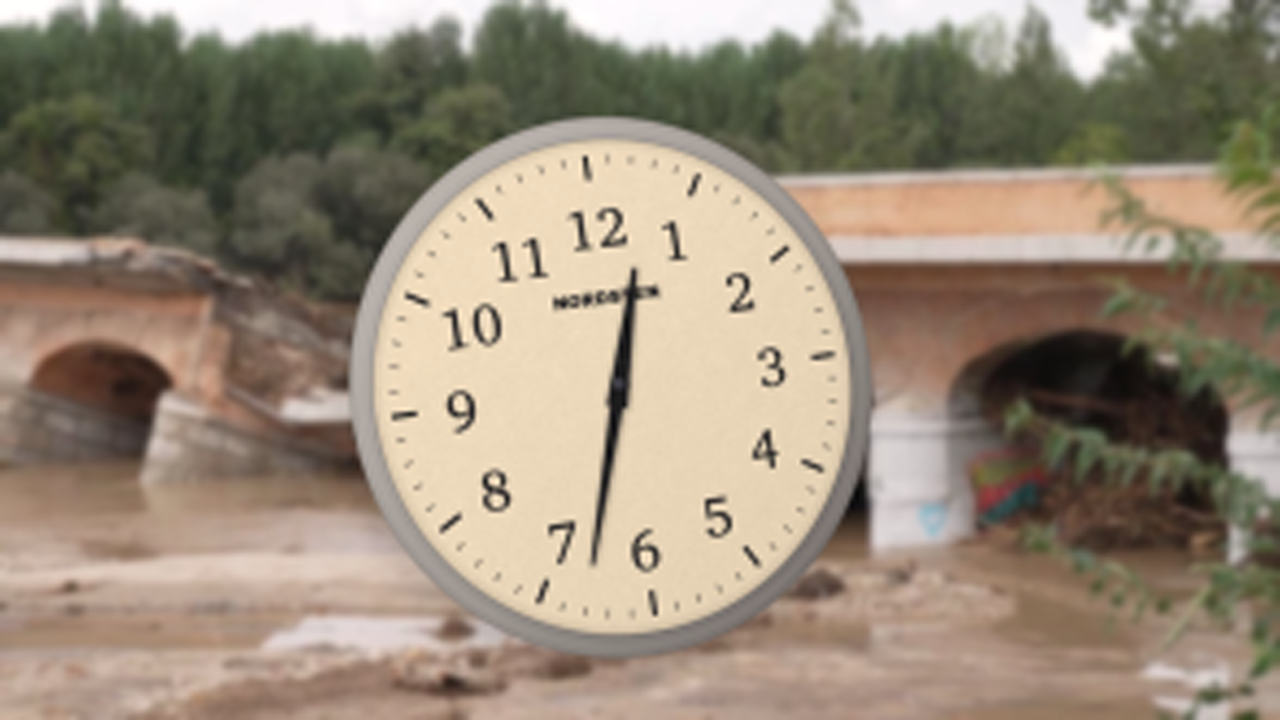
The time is 12h33
